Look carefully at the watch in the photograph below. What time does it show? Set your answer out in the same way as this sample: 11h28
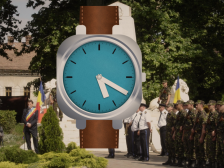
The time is 5h20
